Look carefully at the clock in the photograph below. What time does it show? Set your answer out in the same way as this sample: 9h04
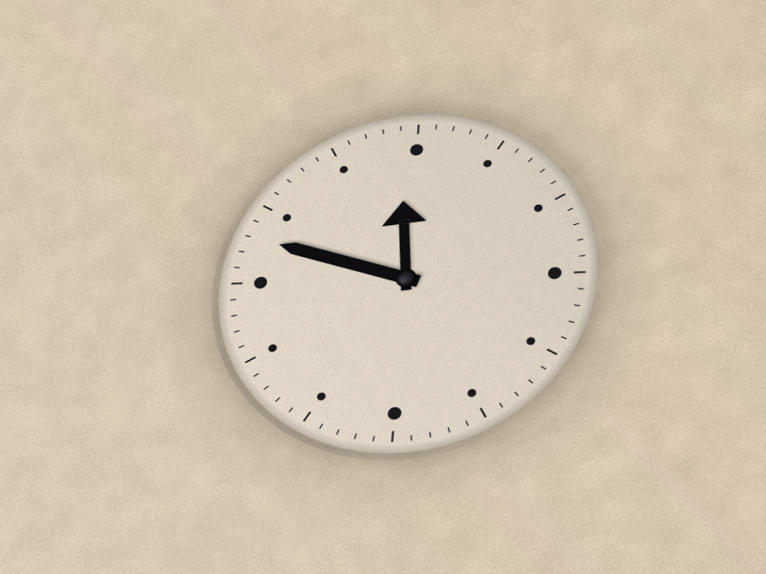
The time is 11h48
